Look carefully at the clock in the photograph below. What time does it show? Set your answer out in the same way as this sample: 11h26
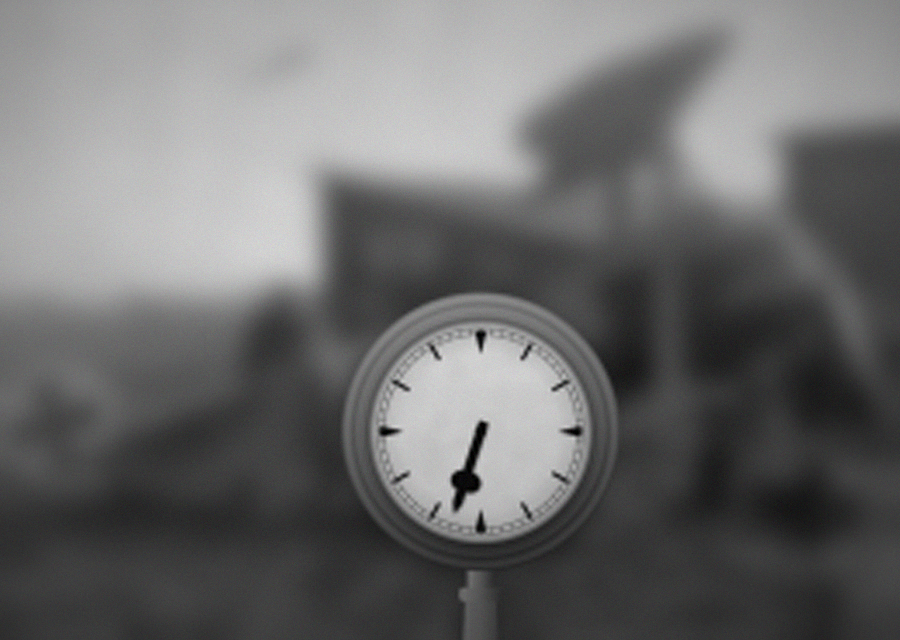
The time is 6h33
